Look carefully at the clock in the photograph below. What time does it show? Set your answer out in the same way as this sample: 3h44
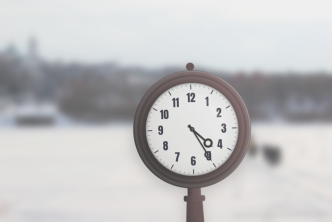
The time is 4h25
